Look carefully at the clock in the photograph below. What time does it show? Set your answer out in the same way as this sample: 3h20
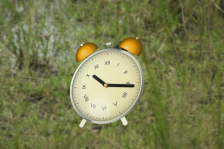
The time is 10h16
